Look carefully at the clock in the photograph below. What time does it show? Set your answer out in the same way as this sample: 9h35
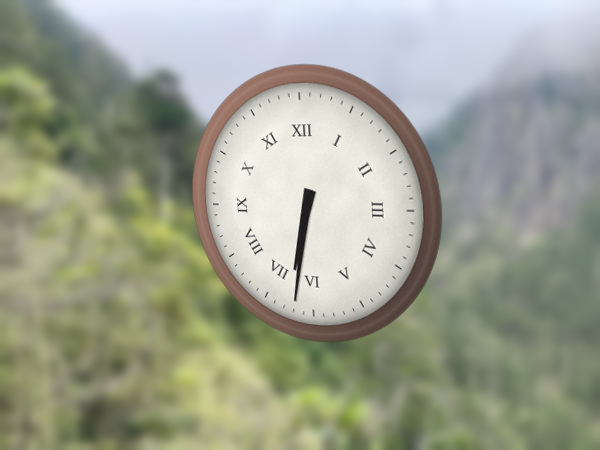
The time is 6h32
